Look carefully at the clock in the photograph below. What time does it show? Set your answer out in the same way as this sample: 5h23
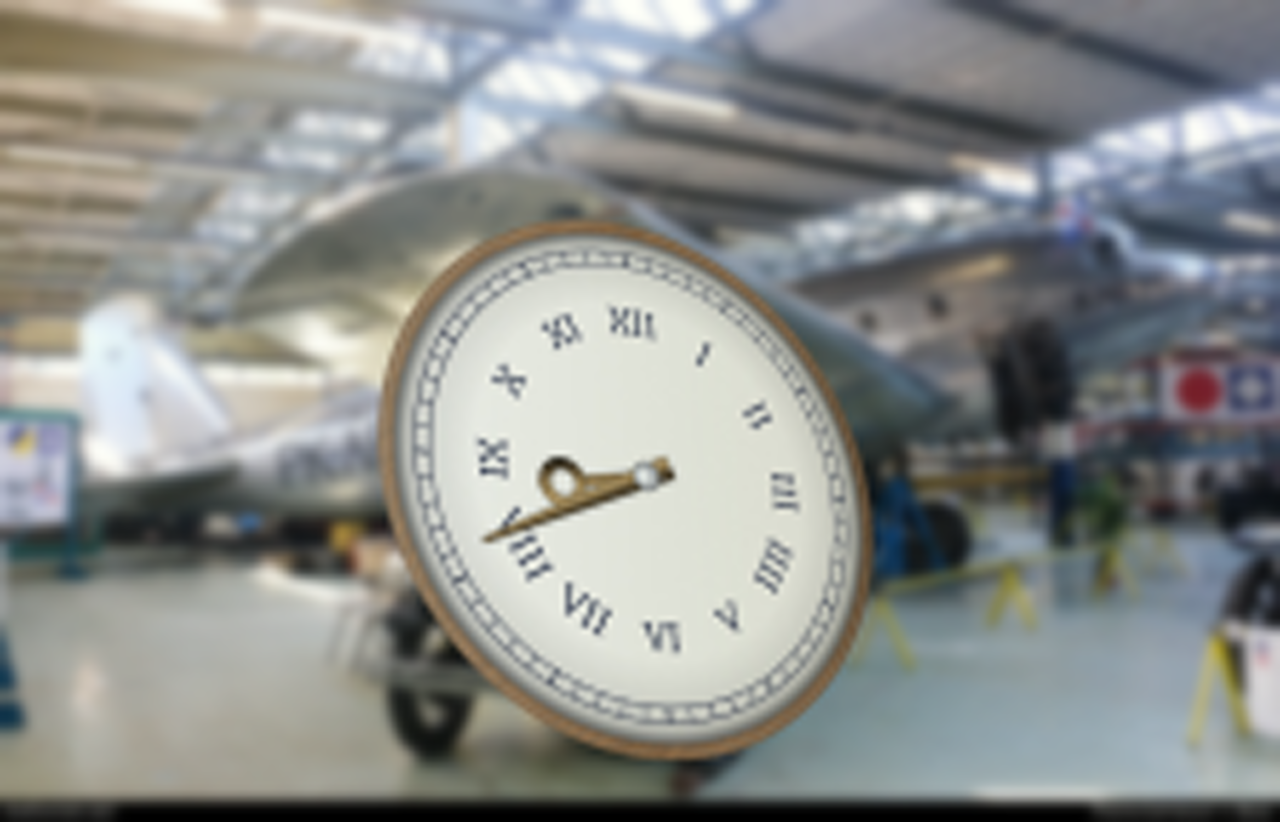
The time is 8h41
